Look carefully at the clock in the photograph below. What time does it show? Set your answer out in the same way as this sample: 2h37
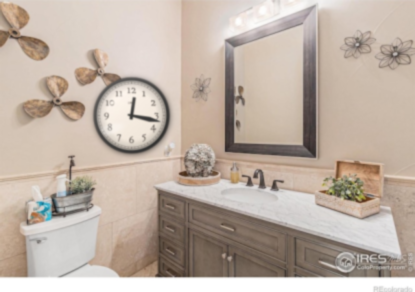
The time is 12h17
